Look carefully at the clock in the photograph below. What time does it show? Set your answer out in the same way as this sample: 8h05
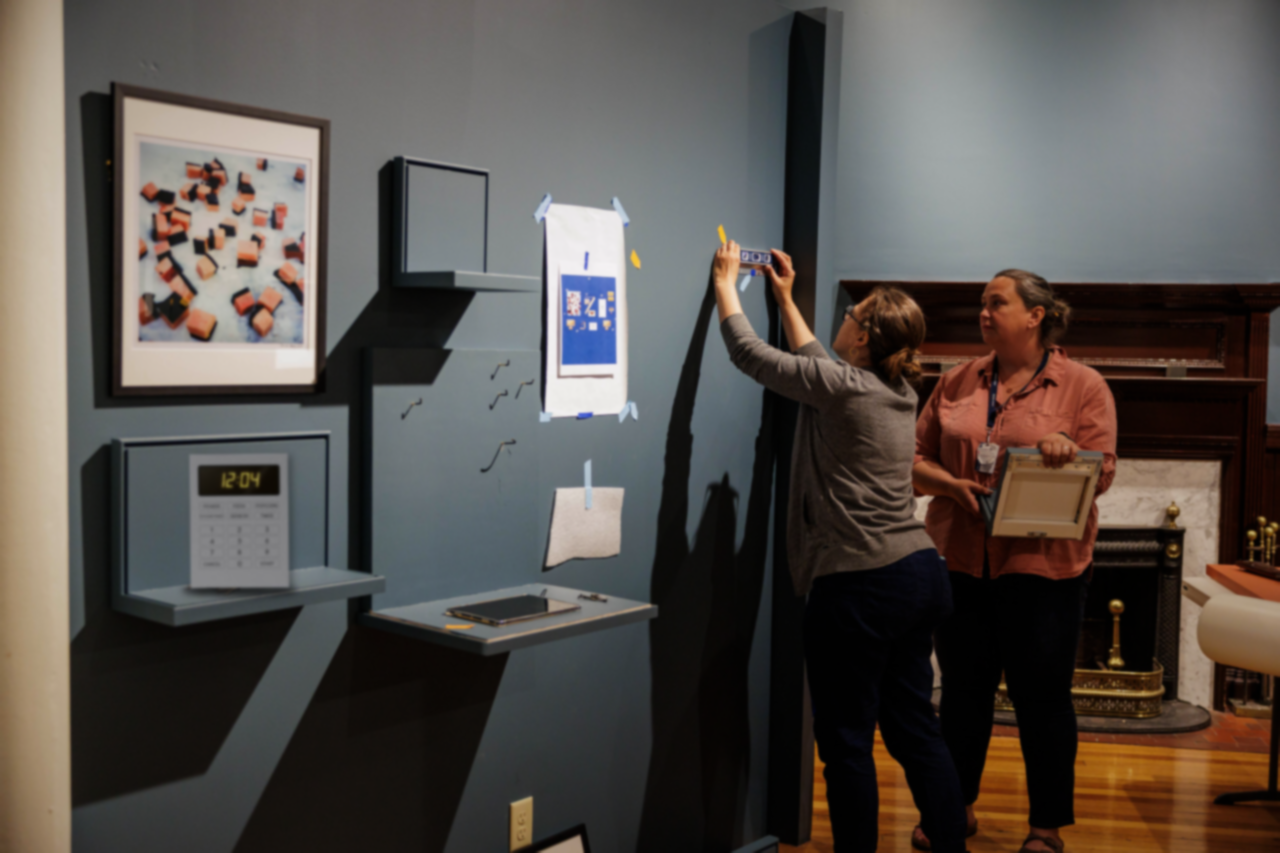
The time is 12h04
